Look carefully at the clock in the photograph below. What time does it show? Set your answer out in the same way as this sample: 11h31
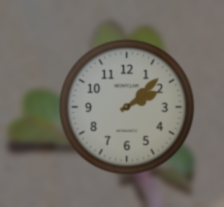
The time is 2h08
